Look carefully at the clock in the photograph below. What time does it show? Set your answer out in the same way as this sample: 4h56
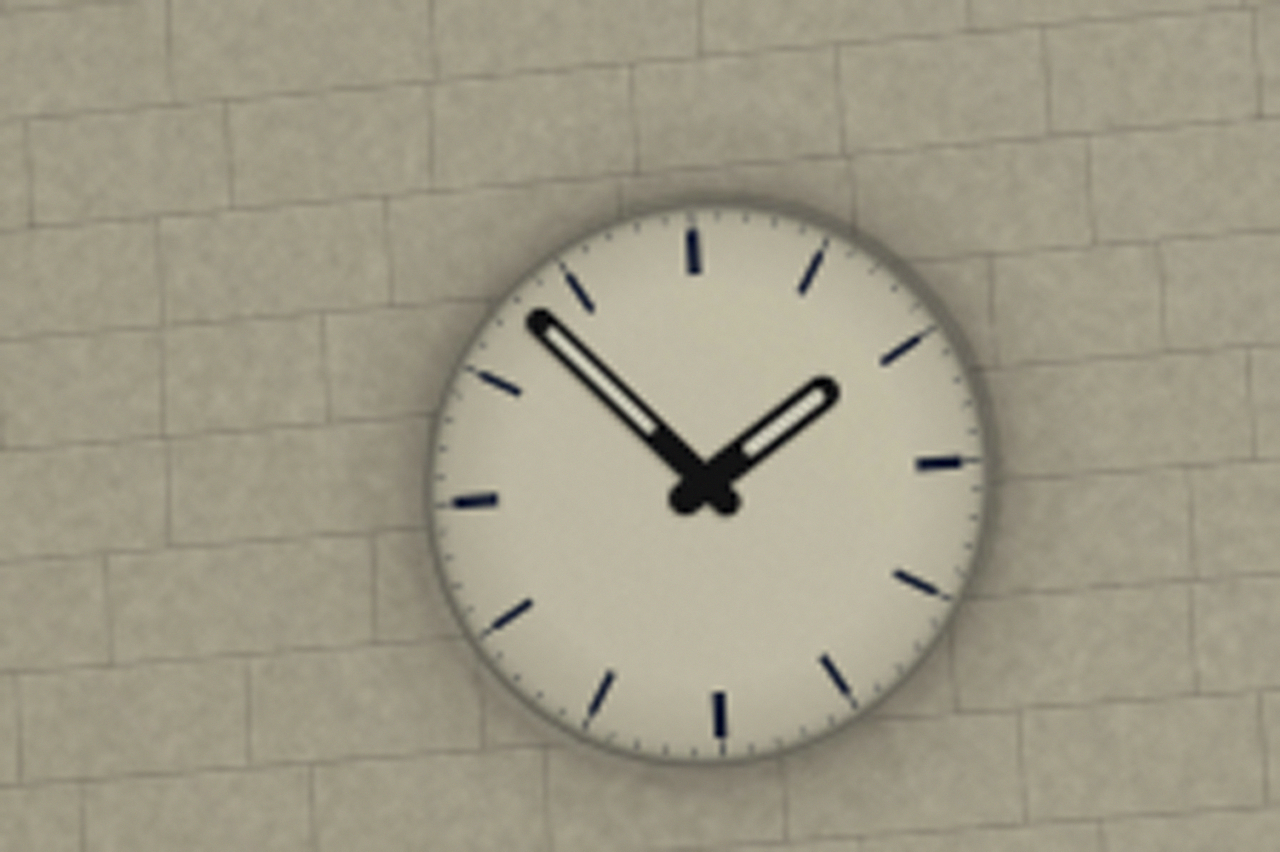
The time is 1h53
